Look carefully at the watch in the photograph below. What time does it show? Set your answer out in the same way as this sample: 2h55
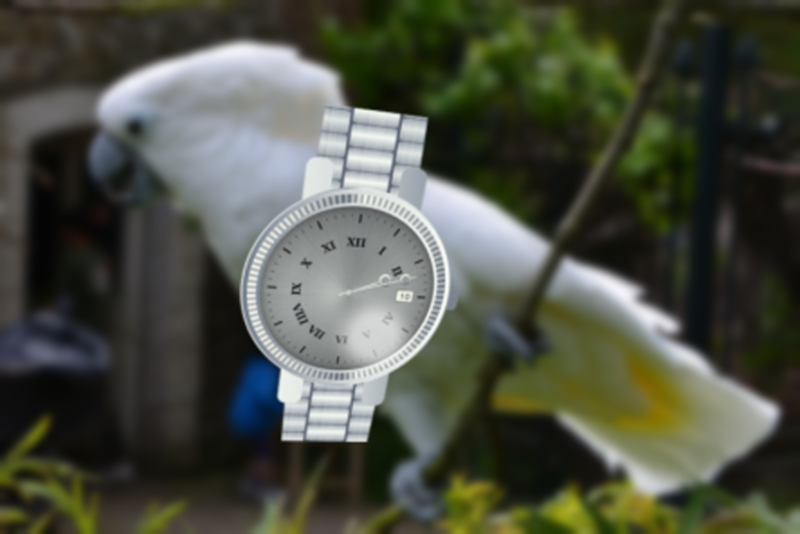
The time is 2h12
